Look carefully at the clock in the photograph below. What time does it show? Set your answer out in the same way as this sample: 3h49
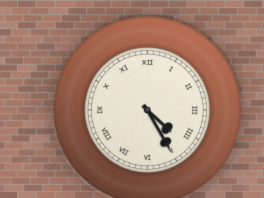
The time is 4h25
